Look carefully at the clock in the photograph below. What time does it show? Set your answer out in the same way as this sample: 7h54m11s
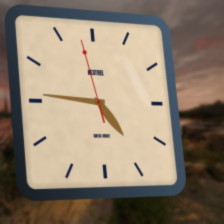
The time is 4h45m58s
